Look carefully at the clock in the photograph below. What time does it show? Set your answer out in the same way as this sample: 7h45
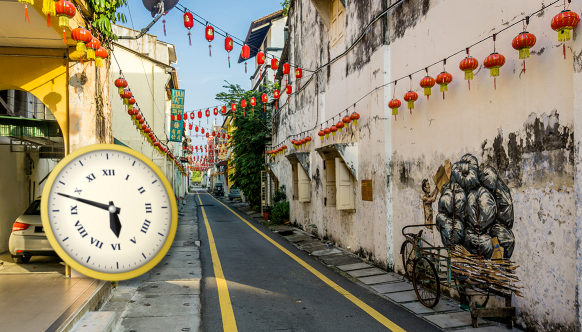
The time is 5h48
